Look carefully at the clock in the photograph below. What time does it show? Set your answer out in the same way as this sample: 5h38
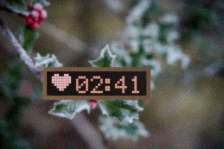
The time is 2h41
